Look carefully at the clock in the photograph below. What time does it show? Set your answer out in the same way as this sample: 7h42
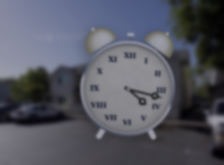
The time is 4h17
